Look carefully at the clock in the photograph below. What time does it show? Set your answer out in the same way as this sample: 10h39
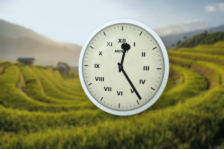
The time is 12h24
